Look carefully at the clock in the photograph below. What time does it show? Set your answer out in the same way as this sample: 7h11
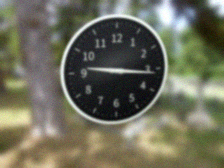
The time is 9h16
